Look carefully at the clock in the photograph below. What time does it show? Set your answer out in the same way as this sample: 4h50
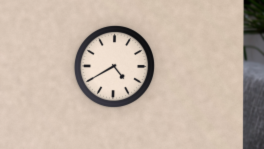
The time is 4h40
